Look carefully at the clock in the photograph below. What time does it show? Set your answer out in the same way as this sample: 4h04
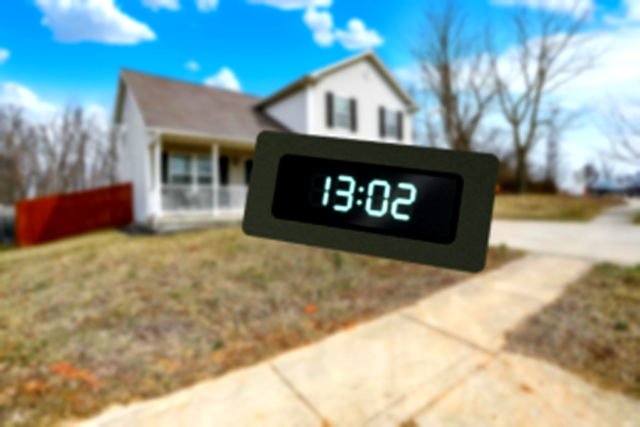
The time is 13h02
